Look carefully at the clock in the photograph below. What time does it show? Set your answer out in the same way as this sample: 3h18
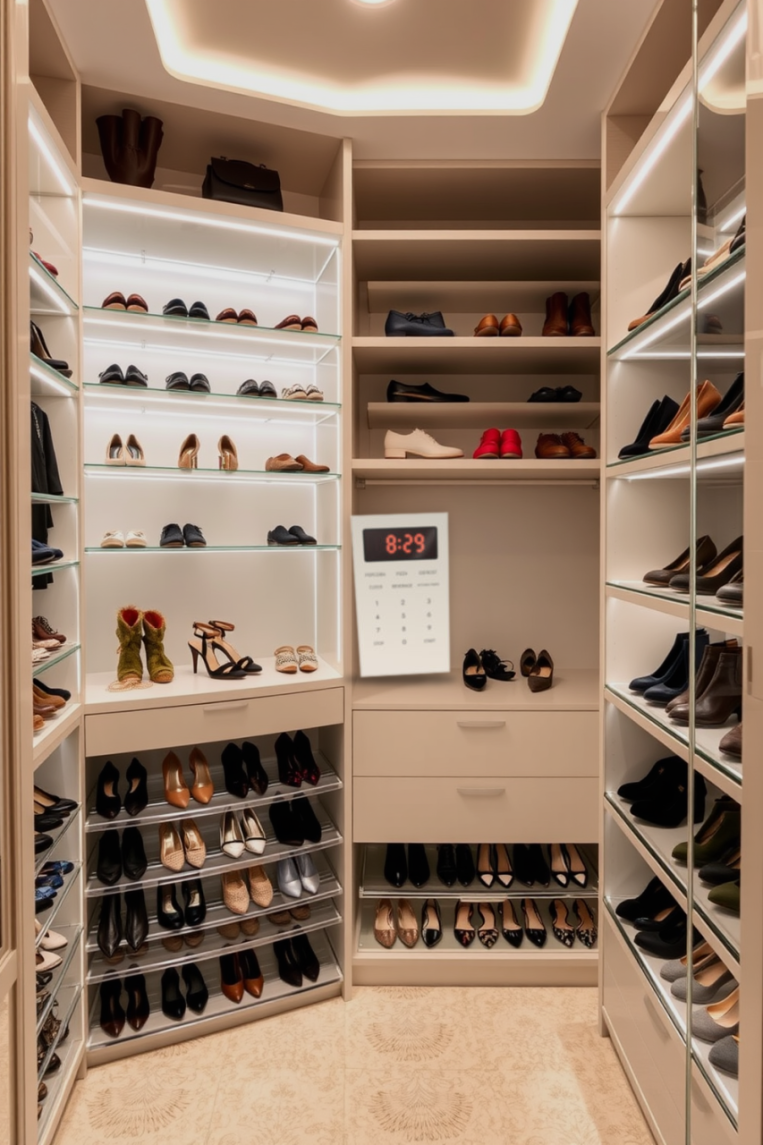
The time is 8h29
